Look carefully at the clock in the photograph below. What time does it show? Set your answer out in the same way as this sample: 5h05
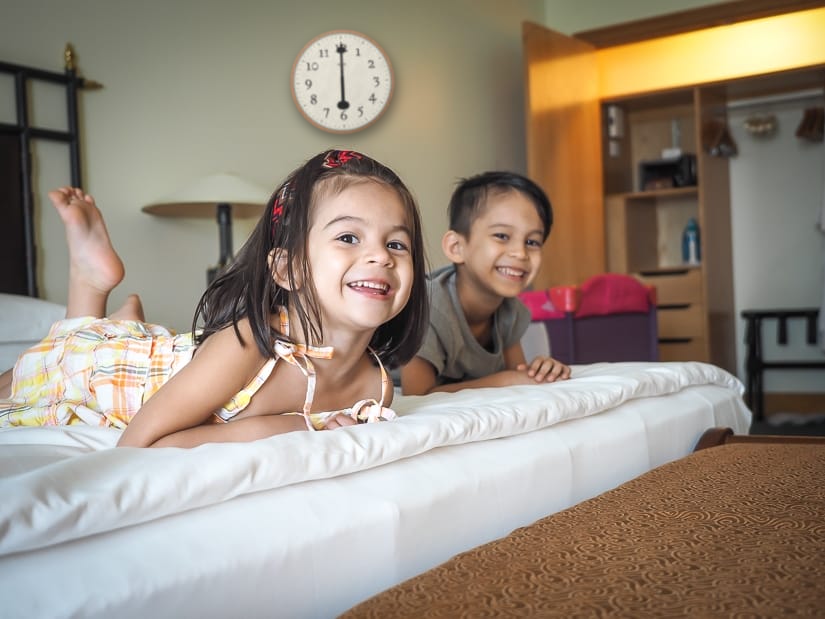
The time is 6h00
